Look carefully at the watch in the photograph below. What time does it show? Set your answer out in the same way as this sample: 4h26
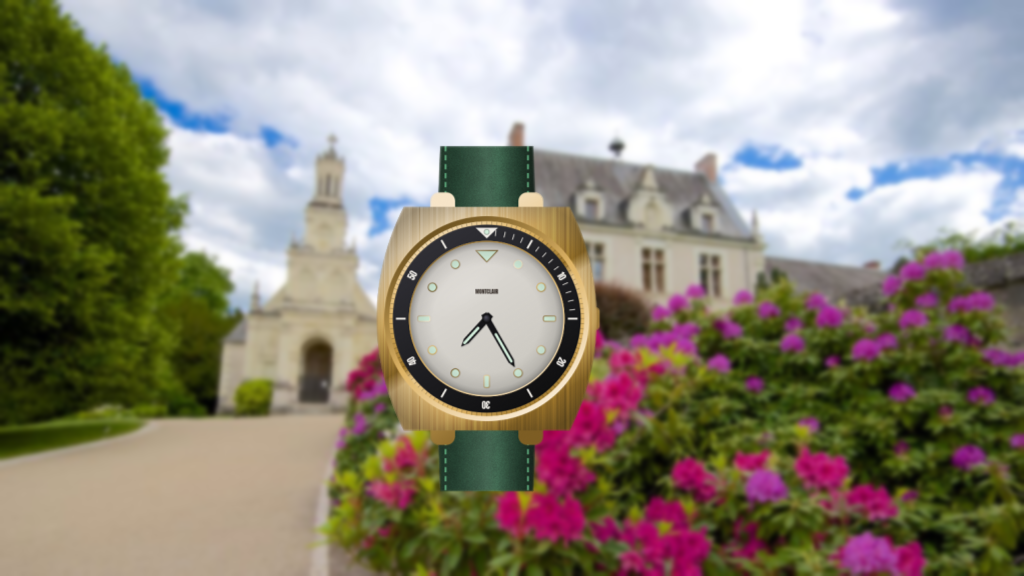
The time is 7h25
